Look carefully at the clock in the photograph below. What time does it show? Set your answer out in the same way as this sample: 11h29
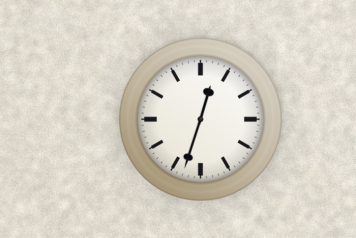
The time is 12h33
